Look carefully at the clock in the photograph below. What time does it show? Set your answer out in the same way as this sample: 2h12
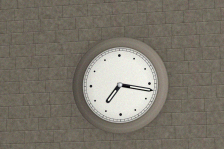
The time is 7h17
